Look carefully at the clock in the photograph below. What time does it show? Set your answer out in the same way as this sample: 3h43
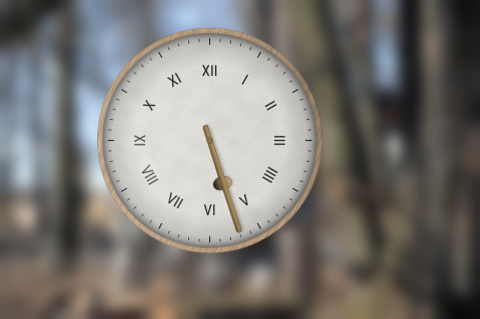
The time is 5h27
